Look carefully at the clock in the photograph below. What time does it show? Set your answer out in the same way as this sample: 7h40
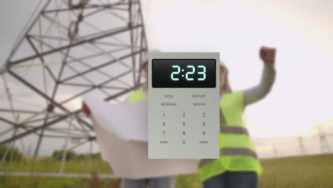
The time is 2h23
